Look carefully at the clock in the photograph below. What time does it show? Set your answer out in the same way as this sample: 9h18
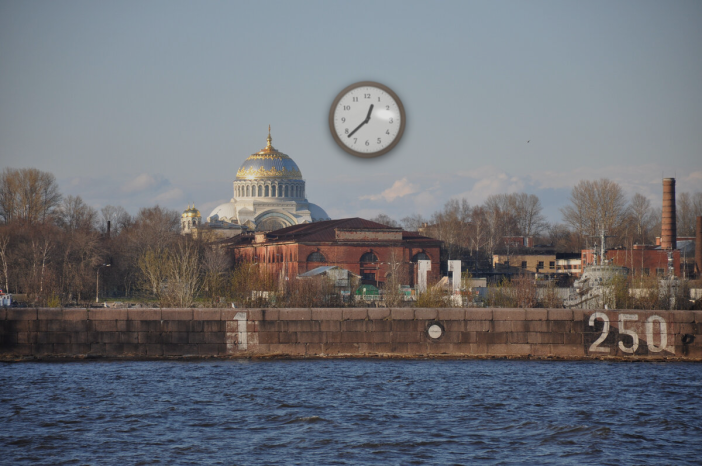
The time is 12h38
